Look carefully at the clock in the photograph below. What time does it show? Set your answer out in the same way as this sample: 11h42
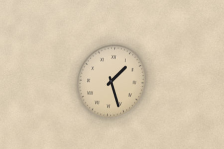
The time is 1h26
